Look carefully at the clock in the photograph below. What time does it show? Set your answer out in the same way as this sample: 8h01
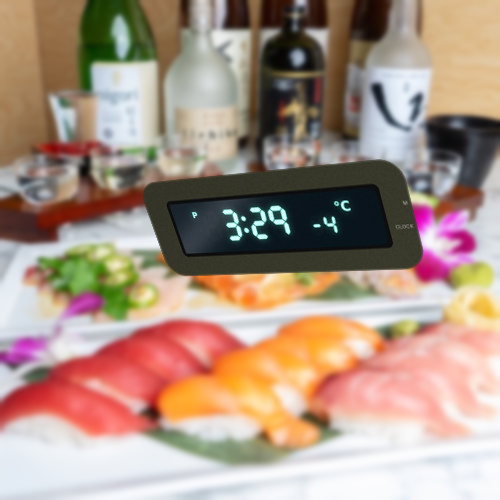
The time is 3h29
